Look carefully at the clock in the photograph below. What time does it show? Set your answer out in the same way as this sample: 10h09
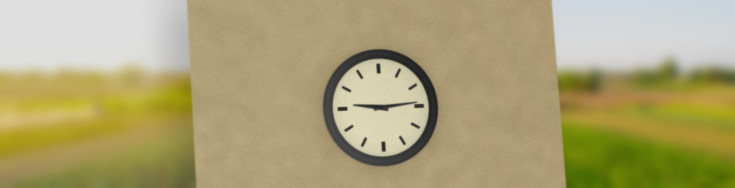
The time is 9h14
